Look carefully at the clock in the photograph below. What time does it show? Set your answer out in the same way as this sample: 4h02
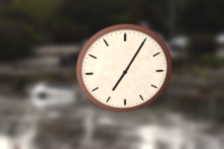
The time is 7h05
